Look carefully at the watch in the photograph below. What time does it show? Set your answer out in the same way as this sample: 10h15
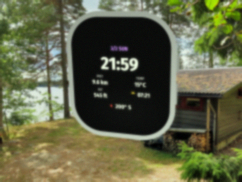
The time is 21h59
